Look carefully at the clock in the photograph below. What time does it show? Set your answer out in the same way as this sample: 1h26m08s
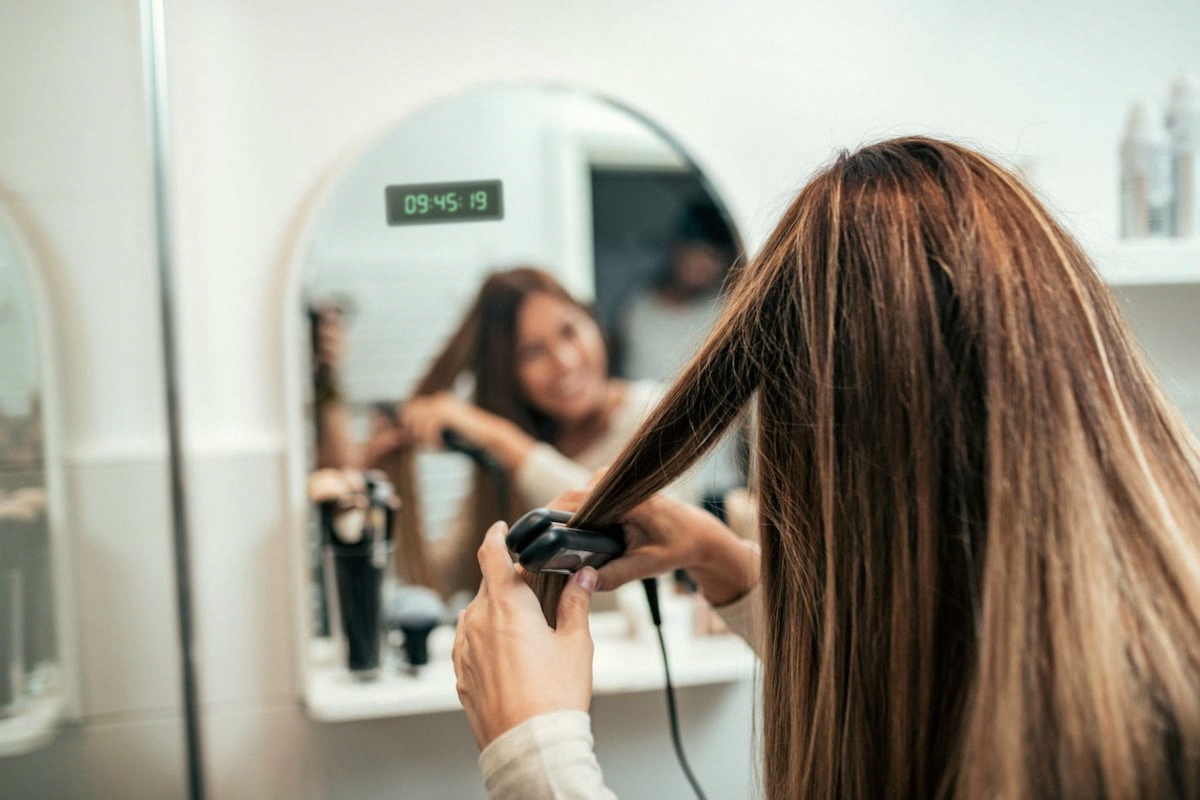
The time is 9h45m19s
